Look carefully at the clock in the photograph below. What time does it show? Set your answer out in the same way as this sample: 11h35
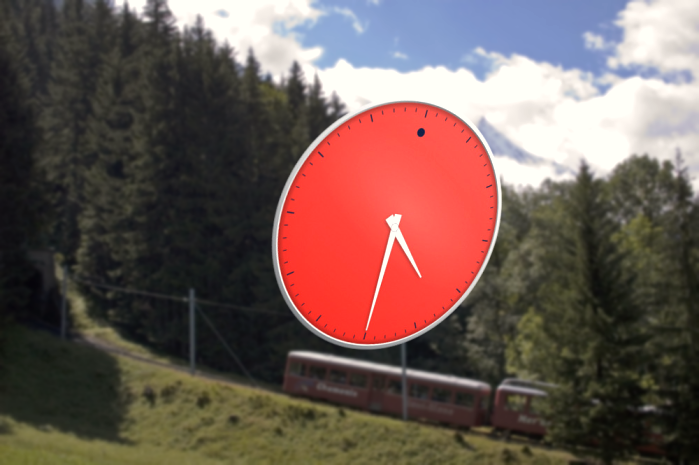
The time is 4h30
